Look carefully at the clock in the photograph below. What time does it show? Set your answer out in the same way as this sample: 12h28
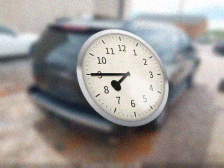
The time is 7h45
